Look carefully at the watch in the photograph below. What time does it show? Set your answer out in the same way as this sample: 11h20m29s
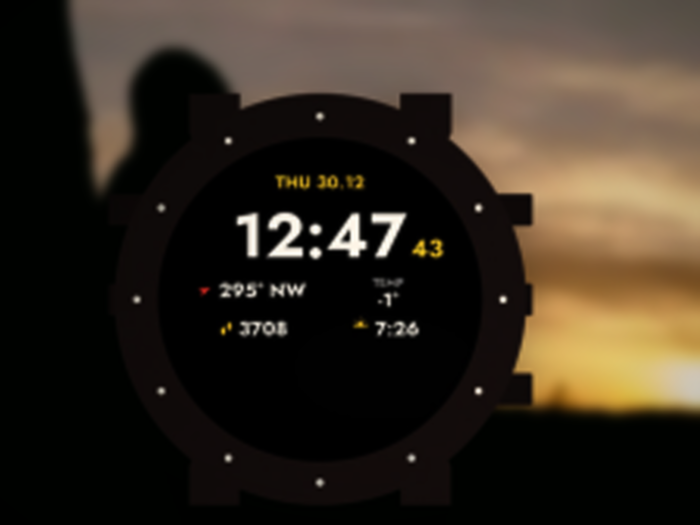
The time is 12h47m43s
